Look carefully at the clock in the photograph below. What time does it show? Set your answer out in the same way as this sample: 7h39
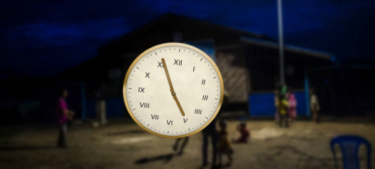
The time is 4h56
